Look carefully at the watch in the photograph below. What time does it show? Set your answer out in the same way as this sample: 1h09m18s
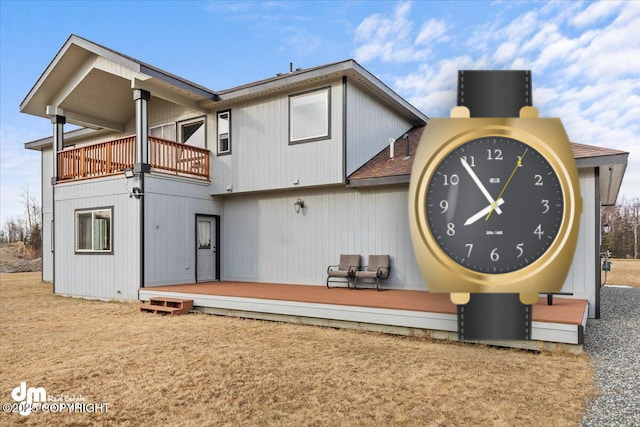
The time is 7h54m05s
